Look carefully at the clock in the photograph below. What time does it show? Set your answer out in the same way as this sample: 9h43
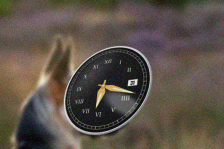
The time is 6h18
